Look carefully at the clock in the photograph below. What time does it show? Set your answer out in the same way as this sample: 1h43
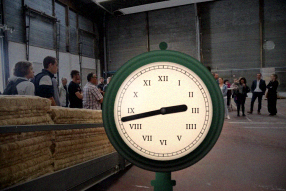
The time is 2h43
